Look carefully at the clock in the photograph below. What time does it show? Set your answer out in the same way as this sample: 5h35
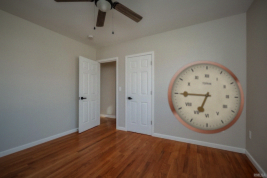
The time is 6h45
